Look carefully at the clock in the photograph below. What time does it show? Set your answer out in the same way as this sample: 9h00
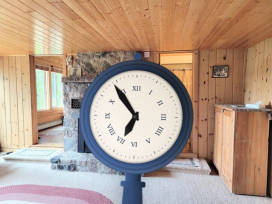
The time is 6h54
